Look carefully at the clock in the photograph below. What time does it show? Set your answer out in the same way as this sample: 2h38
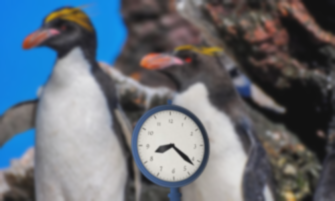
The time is 8h22
